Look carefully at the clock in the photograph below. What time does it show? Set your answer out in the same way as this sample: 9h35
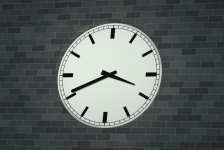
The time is 3h41
